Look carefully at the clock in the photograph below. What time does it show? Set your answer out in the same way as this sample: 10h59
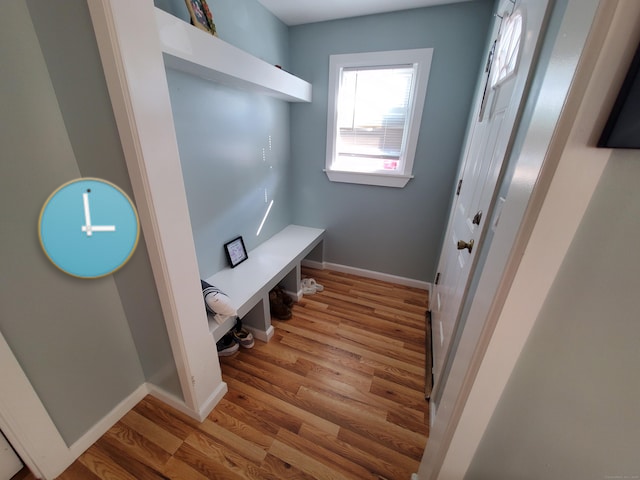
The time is 2h59
